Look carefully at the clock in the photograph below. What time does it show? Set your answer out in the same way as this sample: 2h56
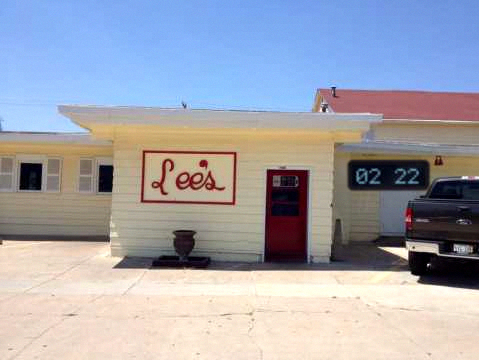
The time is 2h22
